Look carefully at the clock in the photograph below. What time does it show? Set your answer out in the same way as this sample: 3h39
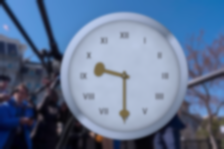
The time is 9h30
